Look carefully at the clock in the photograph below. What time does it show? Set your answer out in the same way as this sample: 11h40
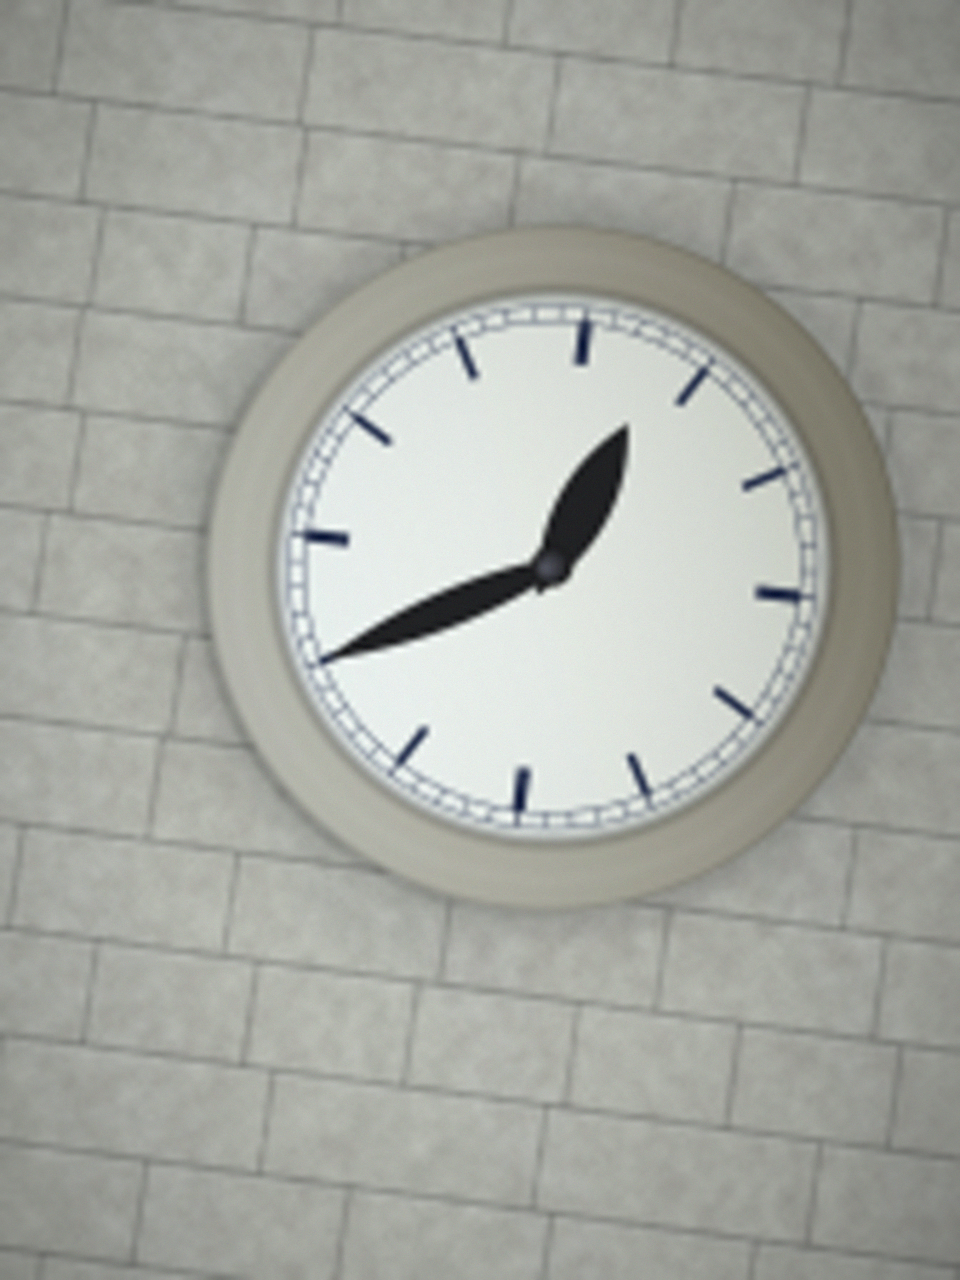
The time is 12h40
